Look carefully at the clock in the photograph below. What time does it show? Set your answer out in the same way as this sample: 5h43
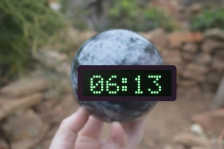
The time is 6h13
